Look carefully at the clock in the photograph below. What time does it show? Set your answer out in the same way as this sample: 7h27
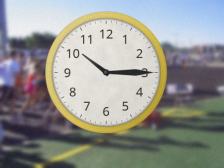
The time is 10h15
